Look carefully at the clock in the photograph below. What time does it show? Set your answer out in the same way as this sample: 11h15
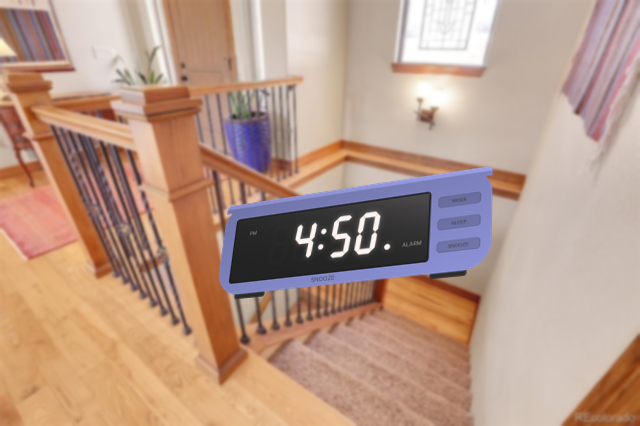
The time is 4h50
